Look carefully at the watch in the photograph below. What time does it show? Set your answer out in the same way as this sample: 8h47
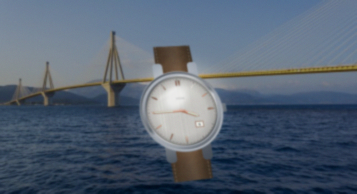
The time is 3h45
